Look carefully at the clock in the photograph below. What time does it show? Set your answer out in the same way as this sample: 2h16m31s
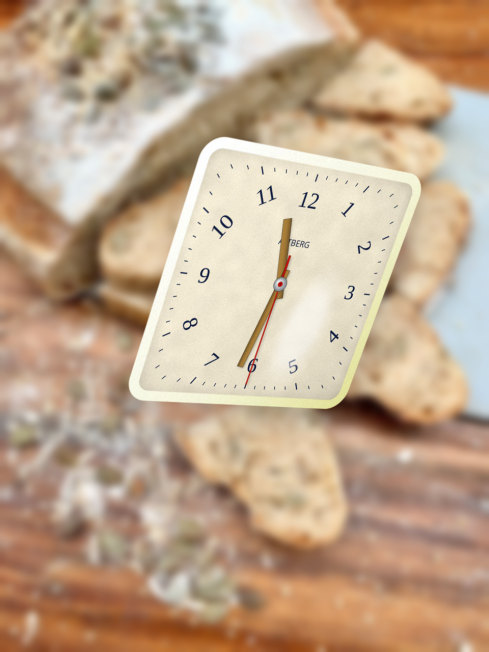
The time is 11h31m30s
